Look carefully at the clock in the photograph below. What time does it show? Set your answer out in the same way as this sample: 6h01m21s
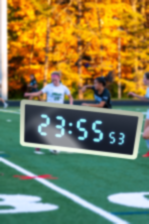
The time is 23h55m53s
